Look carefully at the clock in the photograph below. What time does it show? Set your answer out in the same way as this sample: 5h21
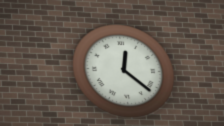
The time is 12h22
